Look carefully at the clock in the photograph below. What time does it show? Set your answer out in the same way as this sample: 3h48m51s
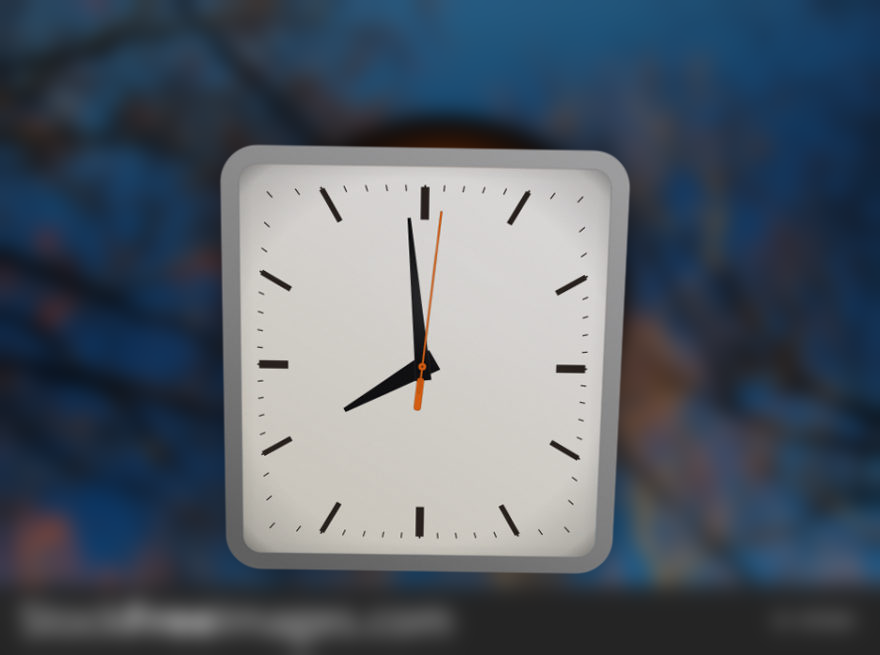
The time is 7h59m01s
